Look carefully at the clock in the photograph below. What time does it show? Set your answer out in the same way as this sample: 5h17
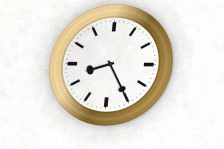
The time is 8h25
